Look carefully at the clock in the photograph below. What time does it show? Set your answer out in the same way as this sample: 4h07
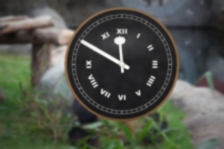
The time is 11h50
